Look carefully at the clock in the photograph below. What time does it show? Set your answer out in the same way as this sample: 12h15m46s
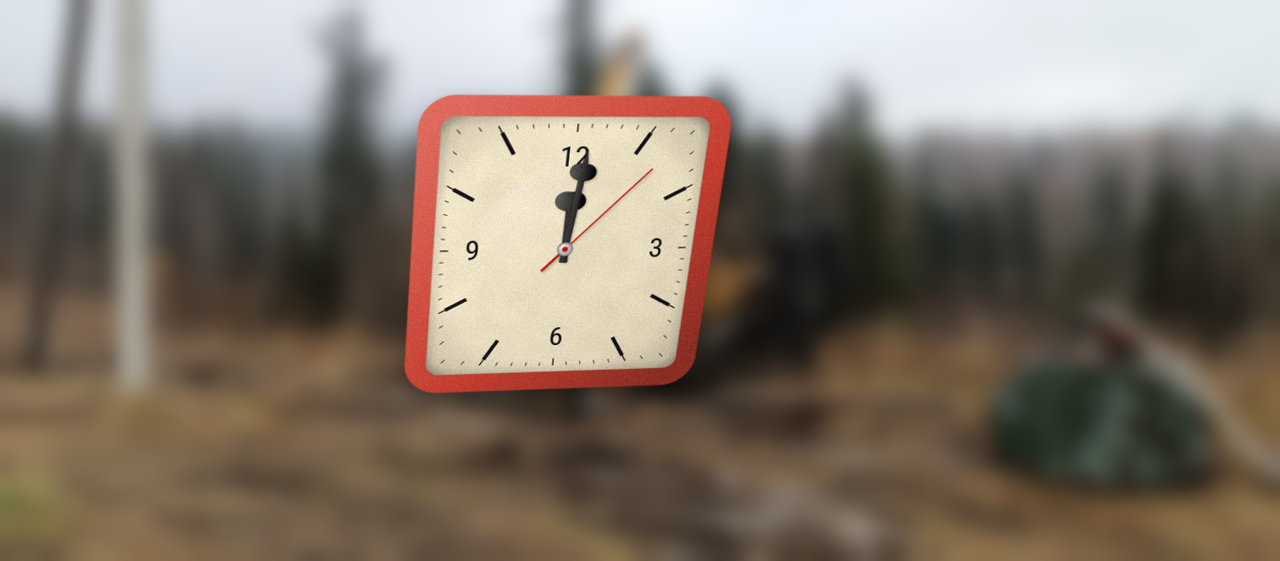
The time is 12h01m07s
